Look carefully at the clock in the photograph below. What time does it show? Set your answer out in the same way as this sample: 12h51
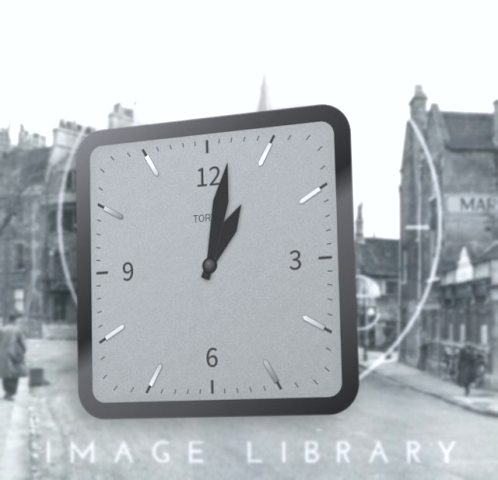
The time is 1h02
